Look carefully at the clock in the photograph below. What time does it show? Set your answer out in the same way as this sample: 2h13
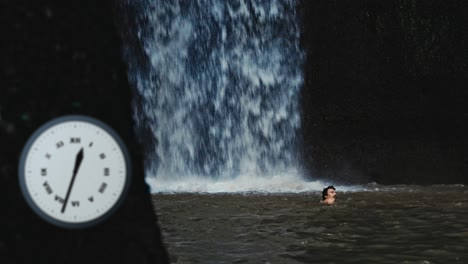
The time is 12h33
